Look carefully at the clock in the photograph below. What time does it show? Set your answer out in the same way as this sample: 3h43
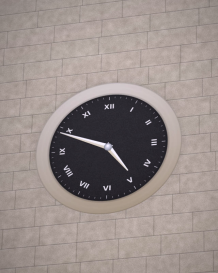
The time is 4h49
